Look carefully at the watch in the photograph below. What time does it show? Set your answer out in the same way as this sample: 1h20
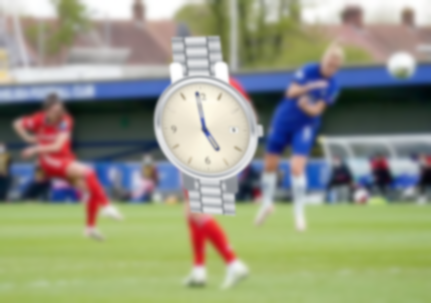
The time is 4h59
